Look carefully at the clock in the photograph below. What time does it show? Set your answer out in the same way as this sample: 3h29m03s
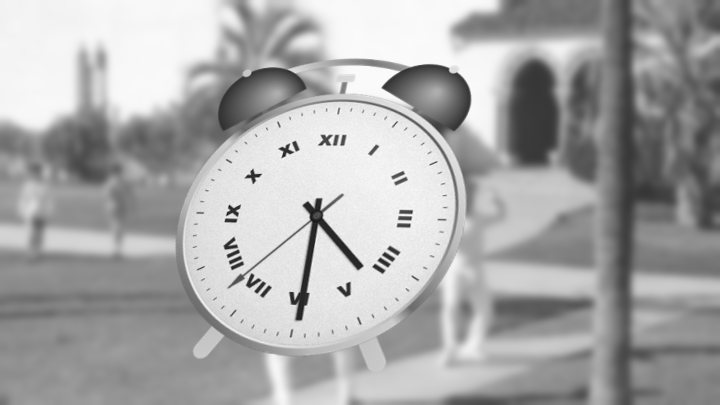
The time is 4h29m37s
